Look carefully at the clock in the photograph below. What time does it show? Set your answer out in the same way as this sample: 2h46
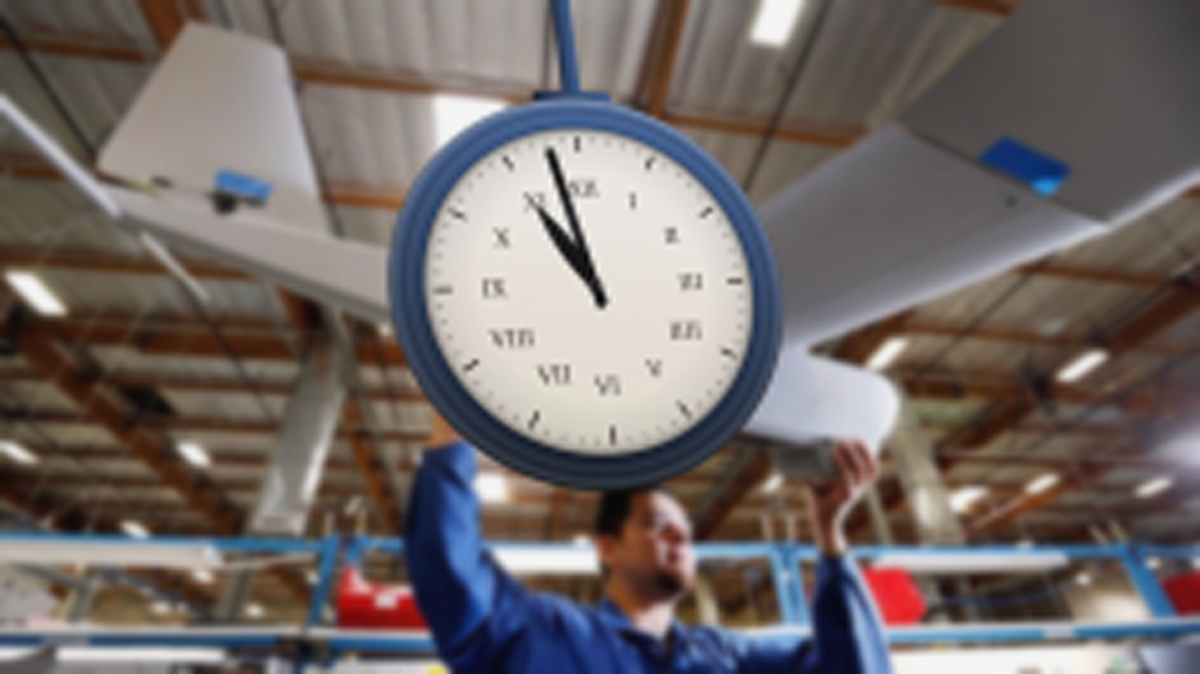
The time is 10h58
